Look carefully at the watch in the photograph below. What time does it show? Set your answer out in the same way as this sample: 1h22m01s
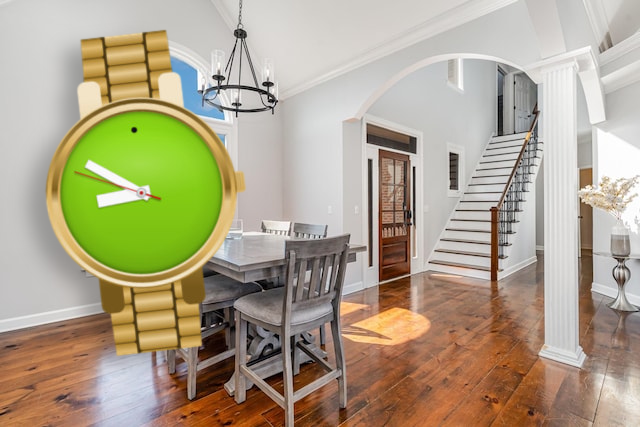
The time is 8h50m49s
